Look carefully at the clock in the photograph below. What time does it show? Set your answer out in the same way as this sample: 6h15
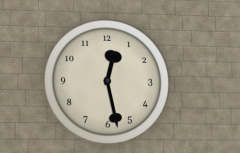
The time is 12h28
